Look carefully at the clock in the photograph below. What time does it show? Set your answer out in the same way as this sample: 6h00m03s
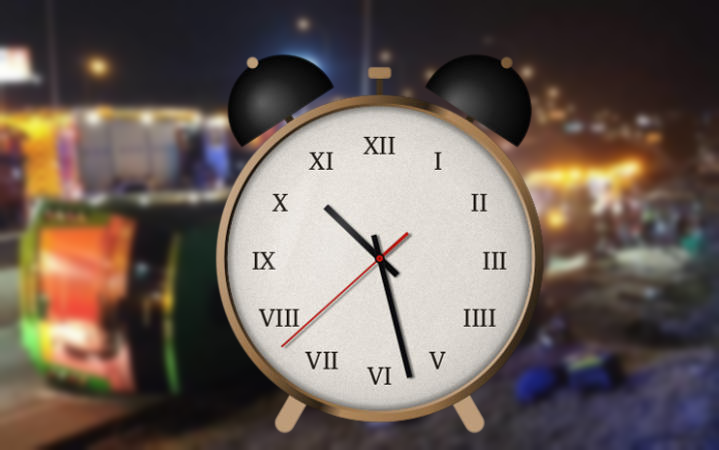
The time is 10h27m38s
